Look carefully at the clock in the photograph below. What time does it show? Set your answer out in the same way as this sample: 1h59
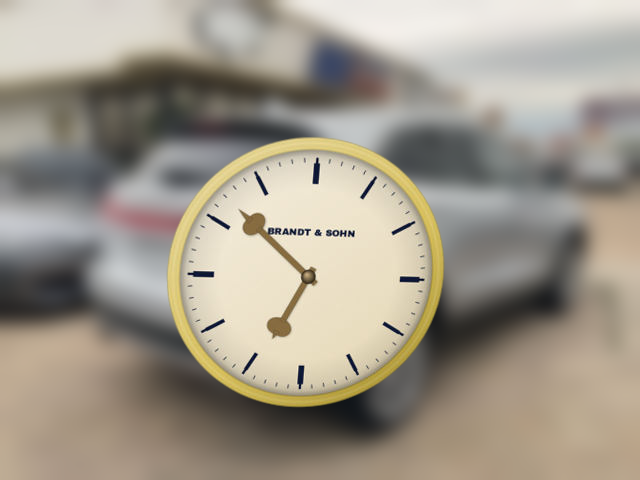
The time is 6h52
